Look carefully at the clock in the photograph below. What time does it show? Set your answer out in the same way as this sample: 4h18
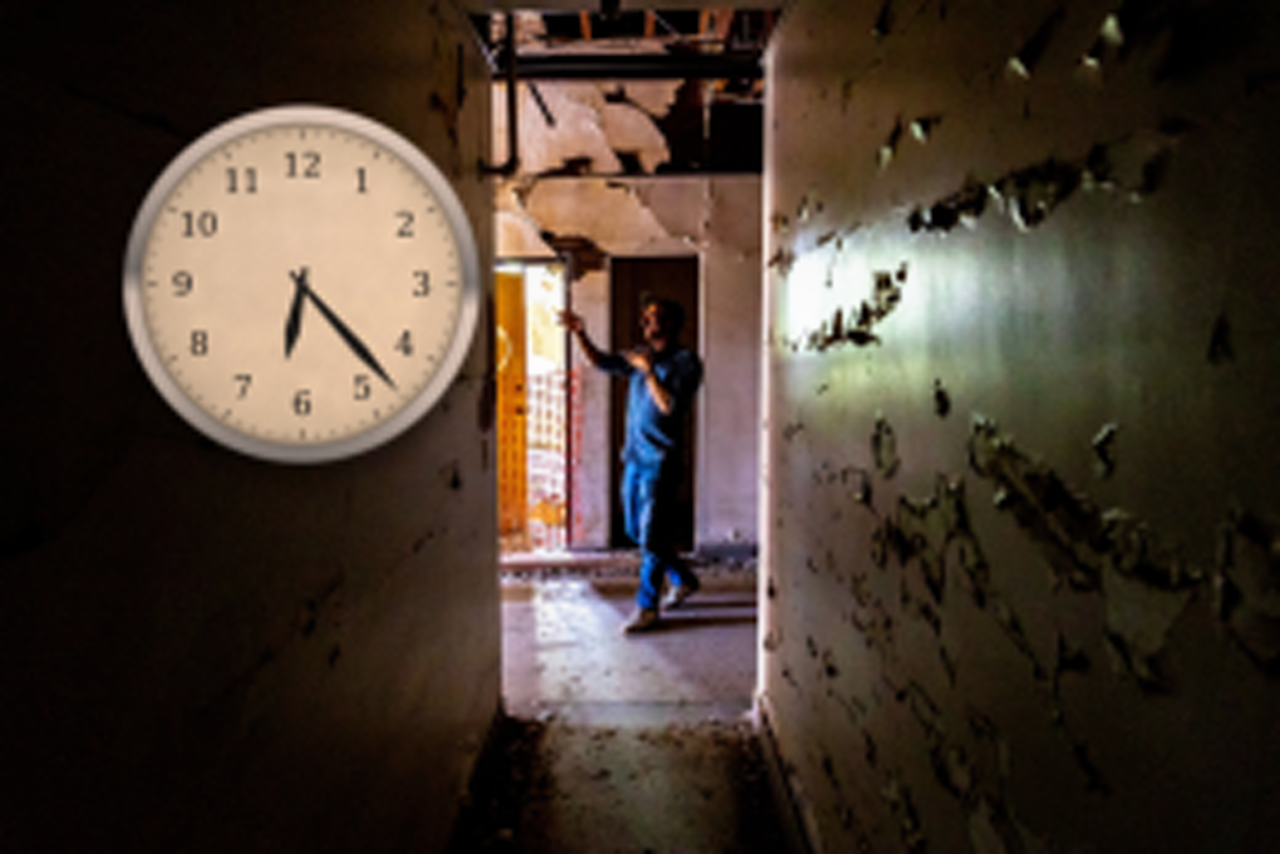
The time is 6h23
